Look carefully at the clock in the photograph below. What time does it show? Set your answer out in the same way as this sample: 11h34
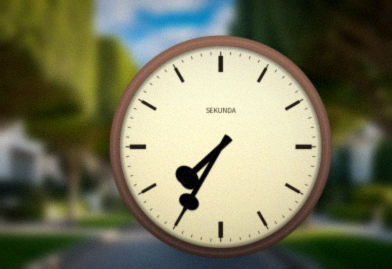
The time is 7h35
